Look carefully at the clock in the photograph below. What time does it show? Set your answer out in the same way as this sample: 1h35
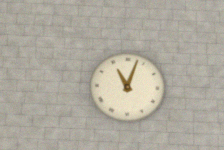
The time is 11h03
